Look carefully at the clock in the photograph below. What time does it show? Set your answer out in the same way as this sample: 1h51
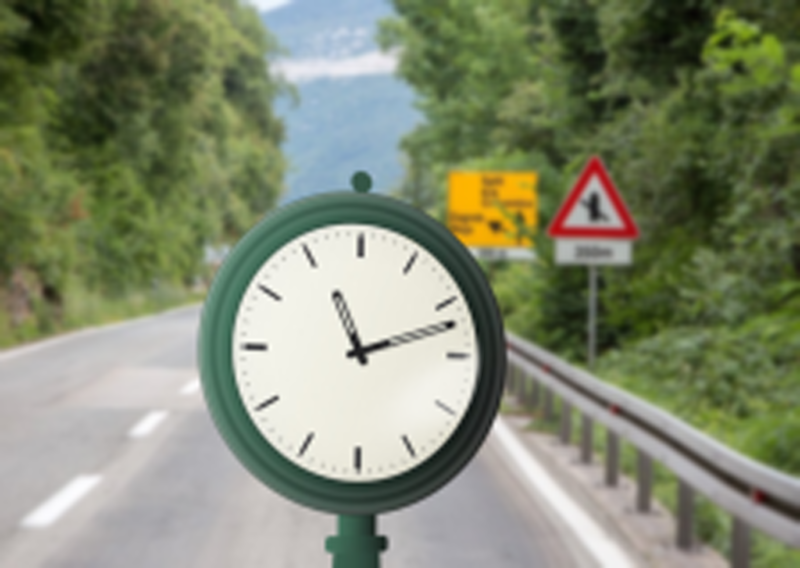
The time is 11h12
